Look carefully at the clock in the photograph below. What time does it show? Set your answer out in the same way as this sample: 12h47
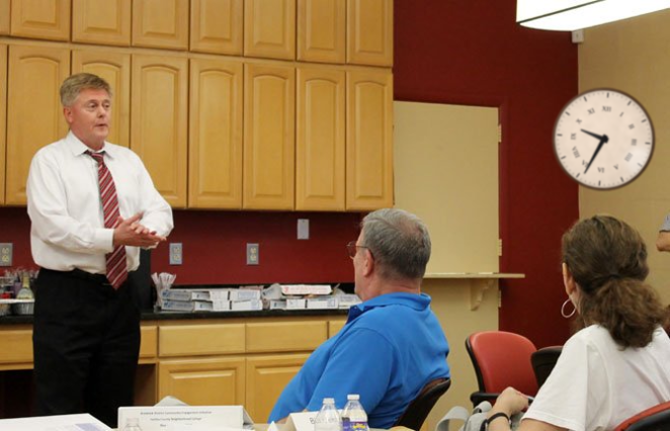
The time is 9h34
